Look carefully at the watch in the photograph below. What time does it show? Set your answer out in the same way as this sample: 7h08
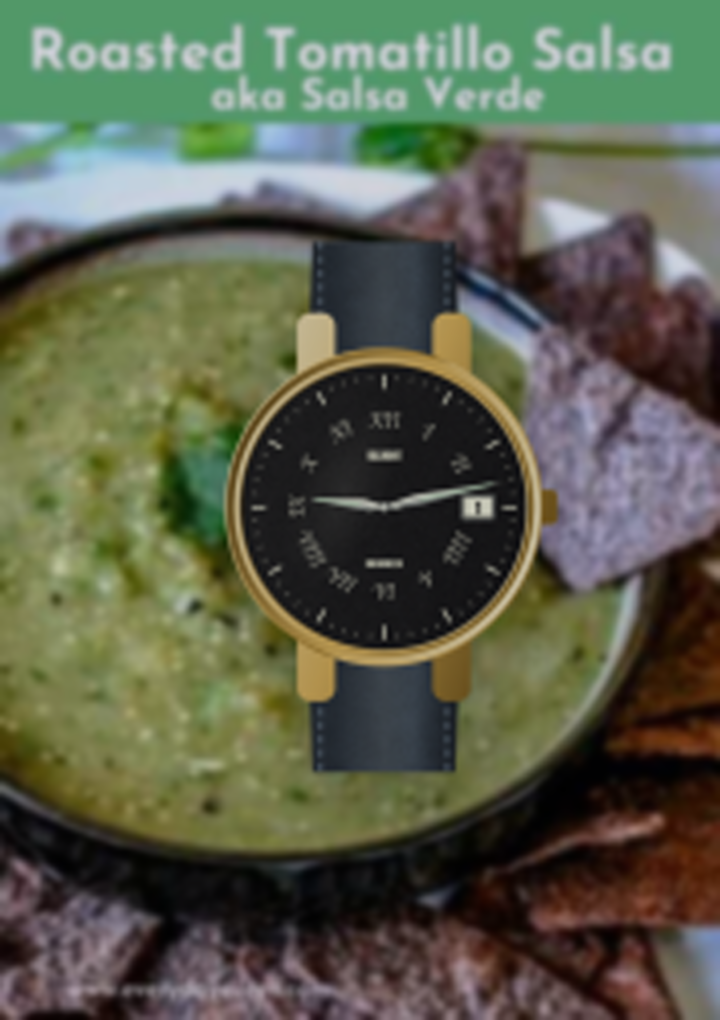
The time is 9h13
